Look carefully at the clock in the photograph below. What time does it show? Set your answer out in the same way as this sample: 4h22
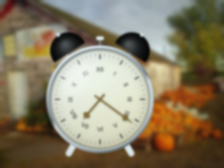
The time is 7h21
